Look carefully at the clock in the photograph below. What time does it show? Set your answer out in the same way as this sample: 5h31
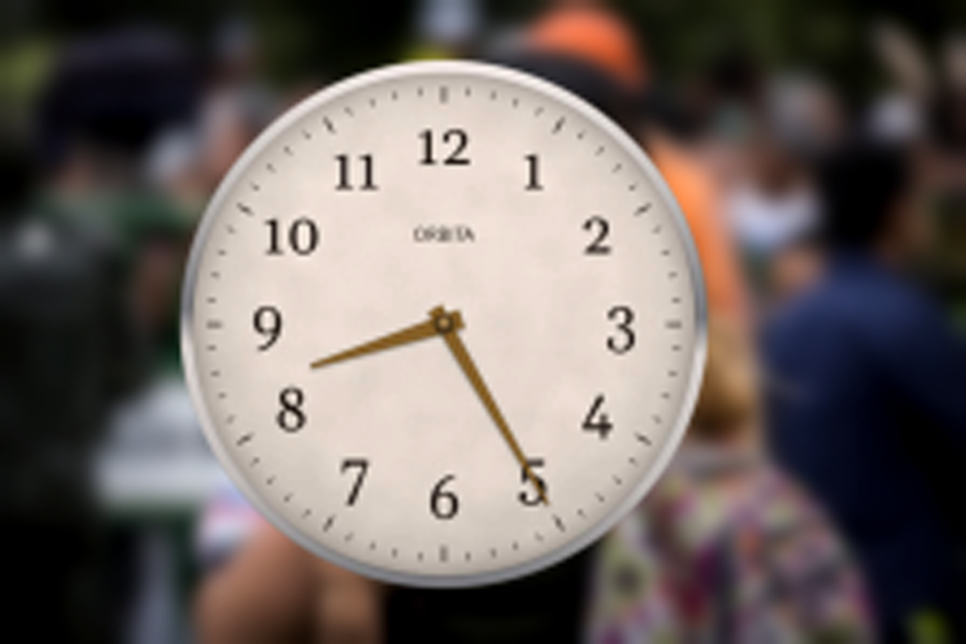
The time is 8h25
